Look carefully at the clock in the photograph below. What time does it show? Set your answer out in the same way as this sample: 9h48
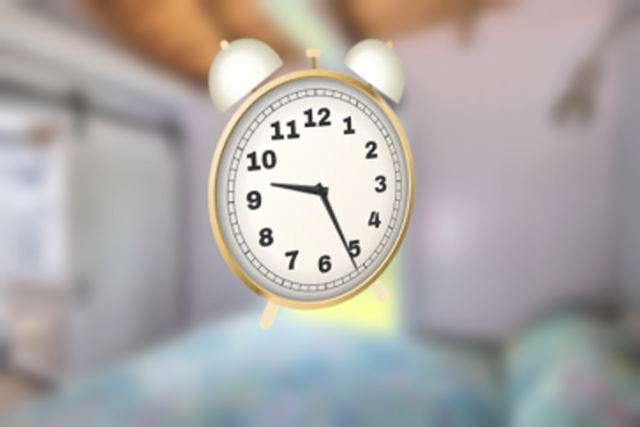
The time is 9h26
